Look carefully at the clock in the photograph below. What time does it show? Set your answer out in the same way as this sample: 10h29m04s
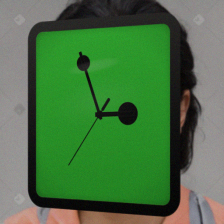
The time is 2h56m36s
